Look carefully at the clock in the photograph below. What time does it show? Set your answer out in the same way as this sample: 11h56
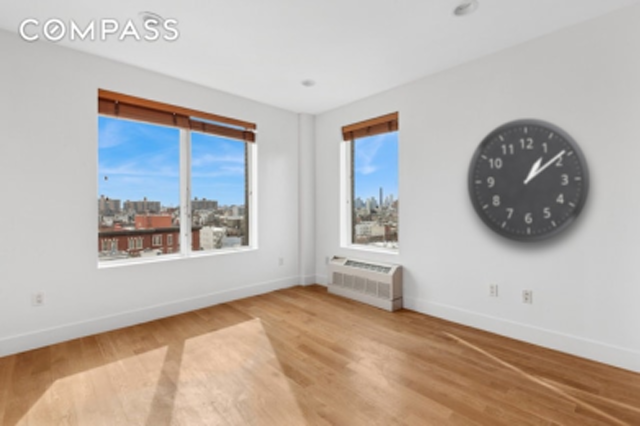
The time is 1h09
